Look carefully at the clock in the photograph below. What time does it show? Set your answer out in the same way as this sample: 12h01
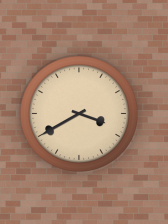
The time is 3h40
